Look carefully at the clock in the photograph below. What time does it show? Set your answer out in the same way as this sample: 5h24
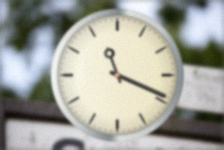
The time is 11h19
